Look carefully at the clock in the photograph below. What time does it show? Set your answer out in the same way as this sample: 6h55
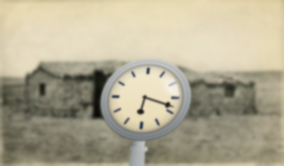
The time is 6h18
